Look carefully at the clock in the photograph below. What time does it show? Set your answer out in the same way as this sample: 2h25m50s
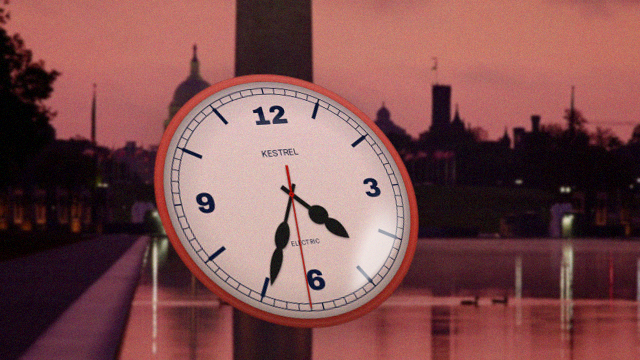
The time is 4h34m31s
